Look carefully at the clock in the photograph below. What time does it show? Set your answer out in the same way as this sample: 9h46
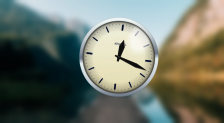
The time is 12h18
